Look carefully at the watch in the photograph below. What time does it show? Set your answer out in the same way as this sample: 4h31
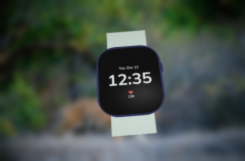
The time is 12h35
